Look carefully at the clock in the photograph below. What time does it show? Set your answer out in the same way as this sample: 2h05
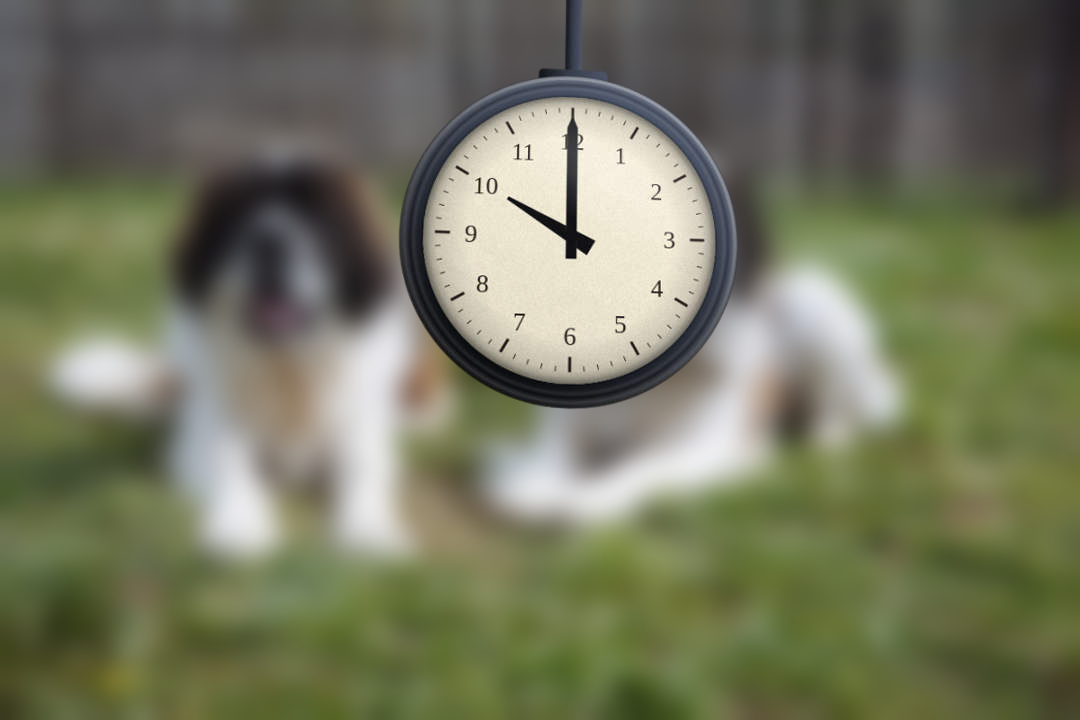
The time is 10h00
